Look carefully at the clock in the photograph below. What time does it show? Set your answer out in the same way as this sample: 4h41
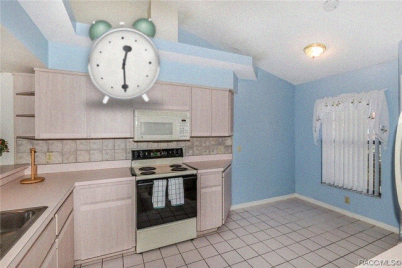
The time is 12h30
